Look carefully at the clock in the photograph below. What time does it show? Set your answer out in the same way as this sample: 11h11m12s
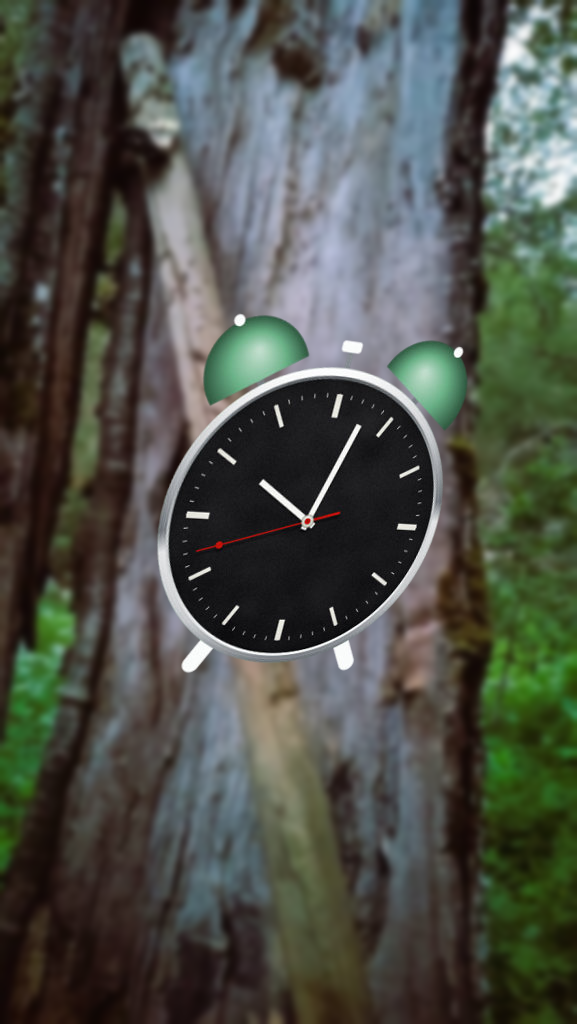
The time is 10h02m42s
